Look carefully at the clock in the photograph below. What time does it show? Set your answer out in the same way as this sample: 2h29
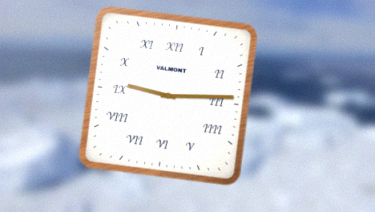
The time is 9h14
